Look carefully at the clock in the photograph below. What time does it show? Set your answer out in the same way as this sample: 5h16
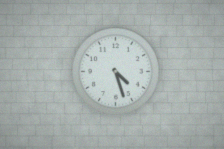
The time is 4h27
